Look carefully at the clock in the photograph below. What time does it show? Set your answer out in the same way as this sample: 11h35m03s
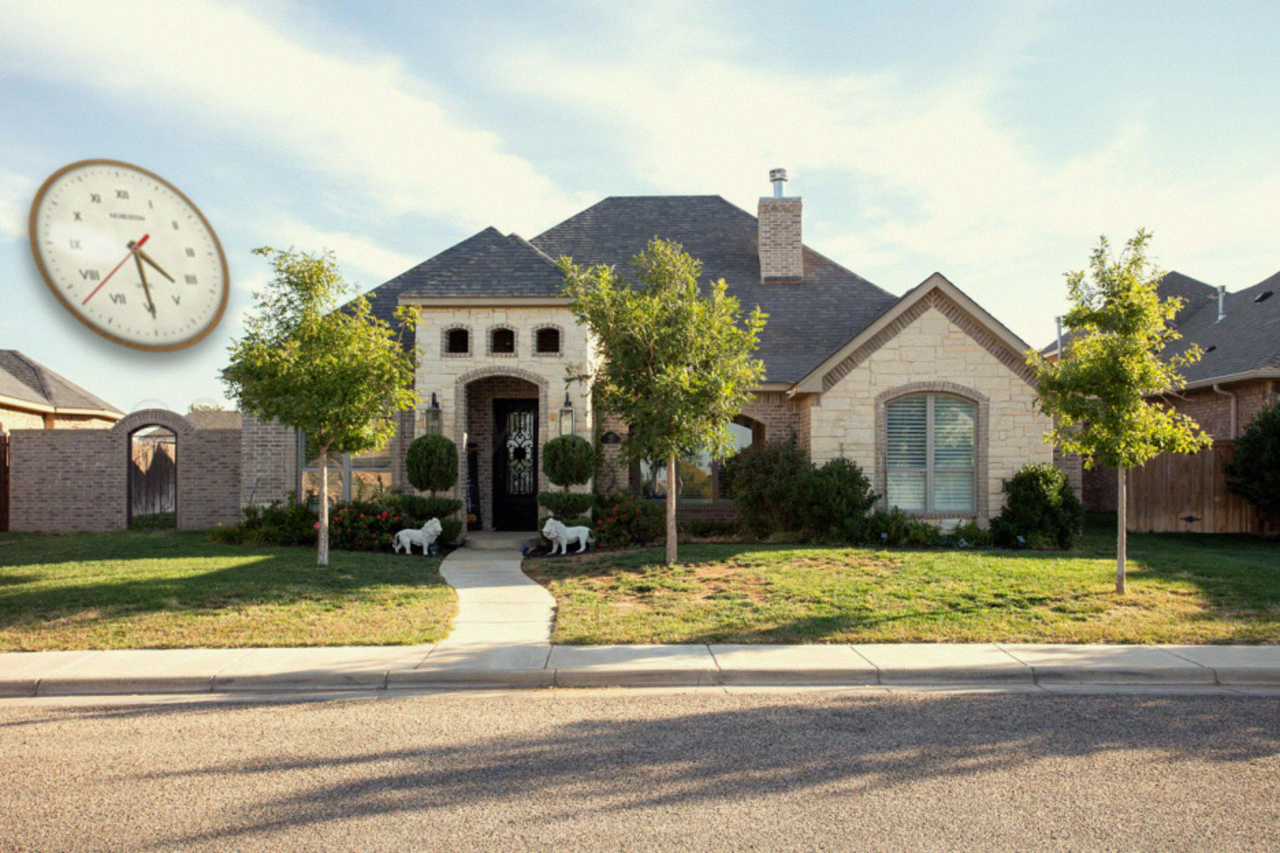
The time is 4h29m38s
